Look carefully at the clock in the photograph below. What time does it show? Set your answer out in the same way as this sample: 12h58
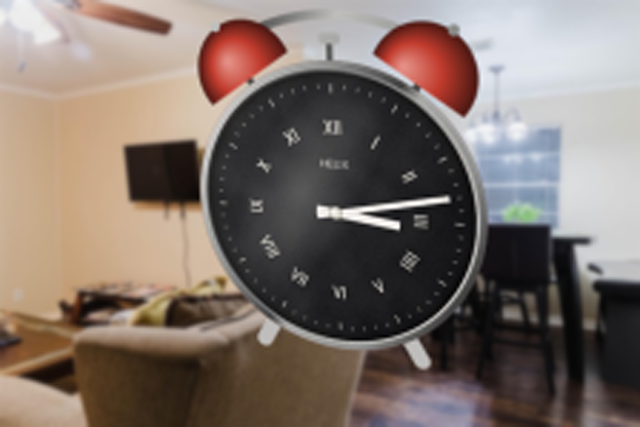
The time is 3h13
